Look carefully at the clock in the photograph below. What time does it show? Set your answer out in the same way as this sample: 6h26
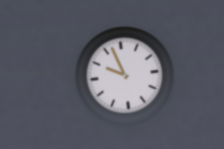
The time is 9h57
